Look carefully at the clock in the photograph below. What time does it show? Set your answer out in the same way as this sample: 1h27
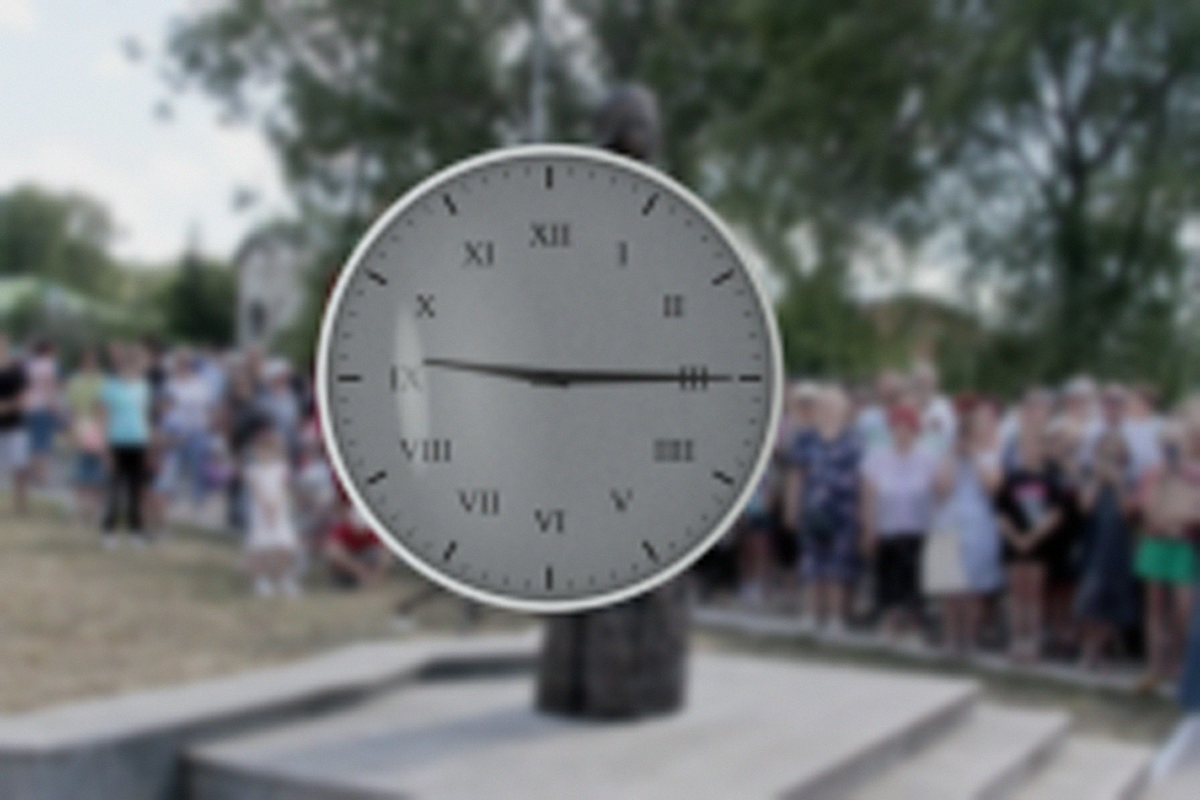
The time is 9h15
